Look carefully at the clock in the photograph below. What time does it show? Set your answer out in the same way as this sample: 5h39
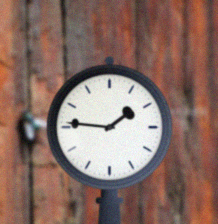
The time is 1h46
